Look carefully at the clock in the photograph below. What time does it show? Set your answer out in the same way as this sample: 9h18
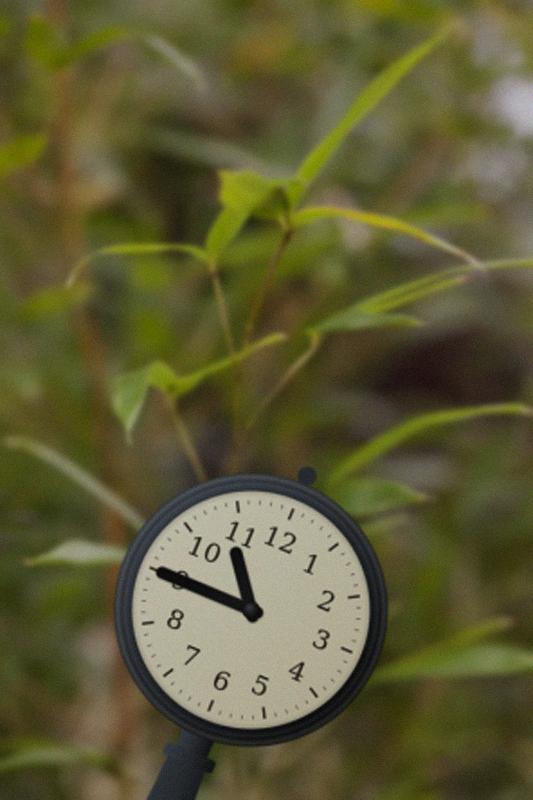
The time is 10h45
